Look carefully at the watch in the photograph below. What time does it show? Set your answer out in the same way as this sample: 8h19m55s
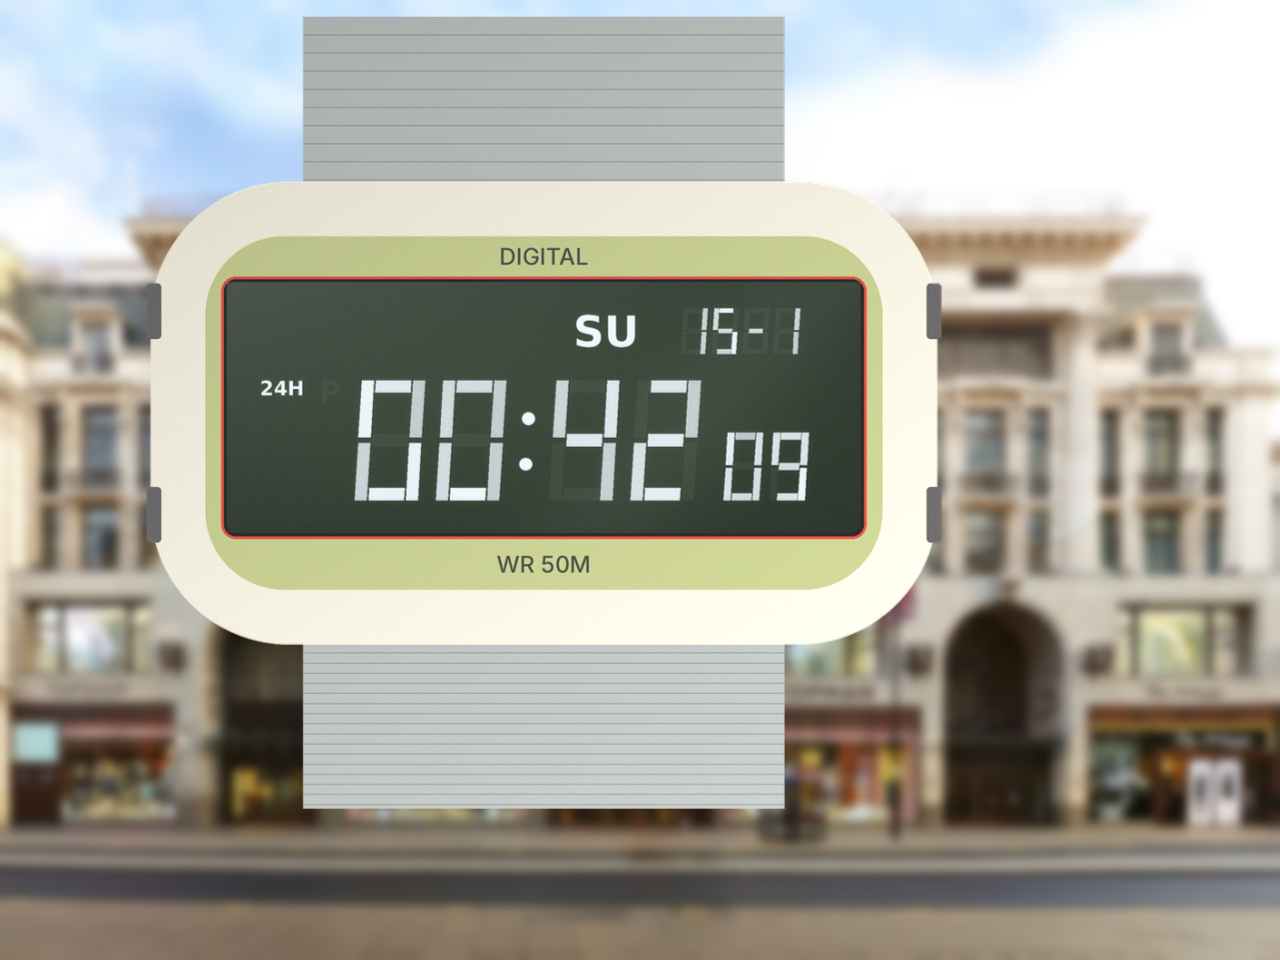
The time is 0h42m09s
